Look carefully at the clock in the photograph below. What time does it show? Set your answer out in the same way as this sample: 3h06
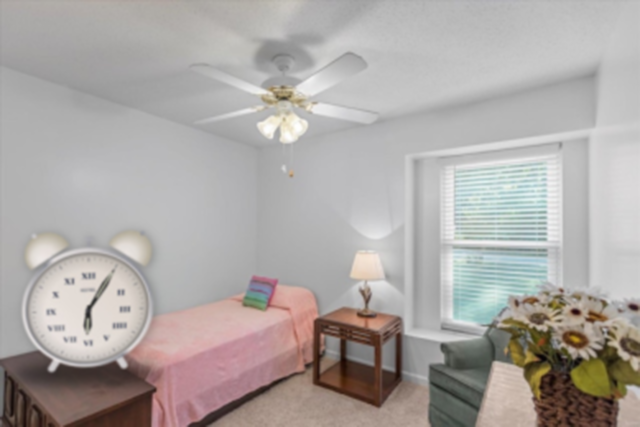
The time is 6h05
